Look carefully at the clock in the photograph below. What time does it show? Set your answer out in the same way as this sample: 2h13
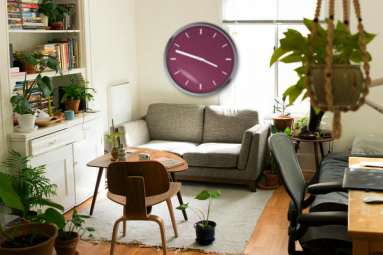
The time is 3h48
